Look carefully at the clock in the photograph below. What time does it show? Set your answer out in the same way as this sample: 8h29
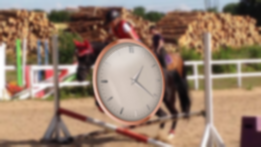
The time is 1h21
